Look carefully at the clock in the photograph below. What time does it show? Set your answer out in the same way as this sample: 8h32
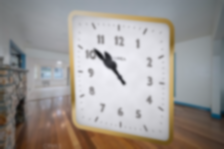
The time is 10h52
